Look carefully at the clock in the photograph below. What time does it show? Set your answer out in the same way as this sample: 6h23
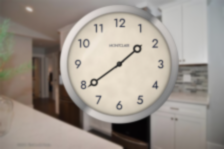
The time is 1h39
